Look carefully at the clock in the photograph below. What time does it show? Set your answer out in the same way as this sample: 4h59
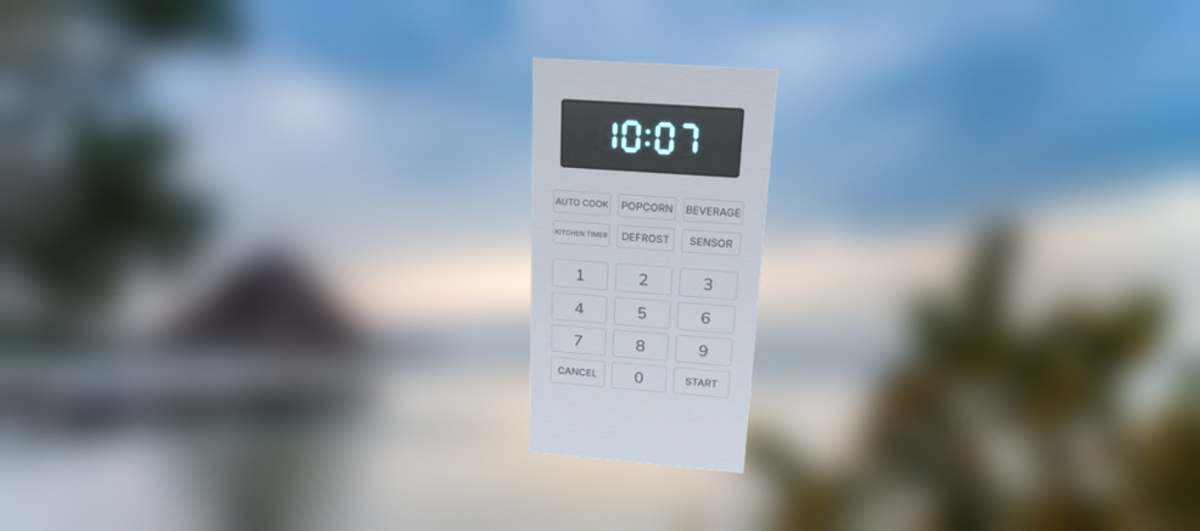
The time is 10h07
